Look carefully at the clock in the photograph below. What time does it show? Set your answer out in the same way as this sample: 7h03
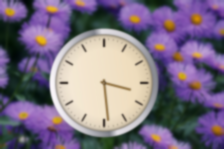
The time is 3h29
